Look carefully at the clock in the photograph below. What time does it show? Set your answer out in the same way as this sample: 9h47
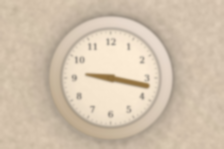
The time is 9h17
